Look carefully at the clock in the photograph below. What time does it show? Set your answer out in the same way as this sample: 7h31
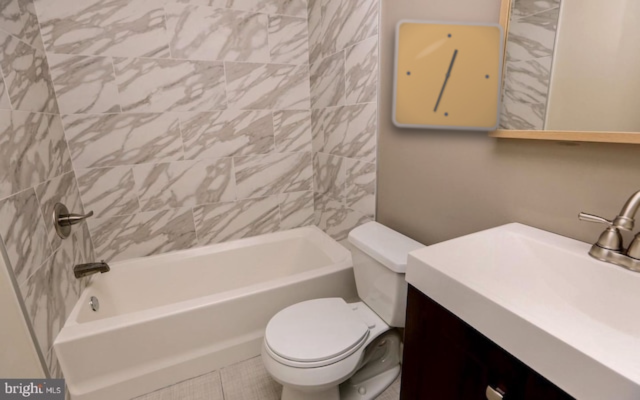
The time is 12h33
